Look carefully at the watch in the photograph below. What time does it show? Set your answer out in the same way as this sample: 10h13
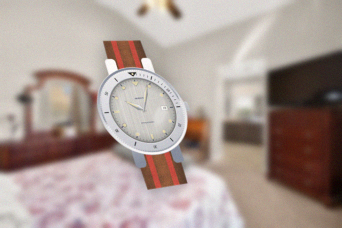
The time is 10h04
